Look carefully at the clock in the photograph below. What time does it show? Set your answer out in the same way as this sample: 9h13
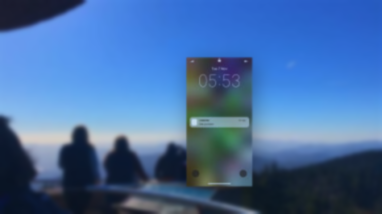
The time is 5h53
